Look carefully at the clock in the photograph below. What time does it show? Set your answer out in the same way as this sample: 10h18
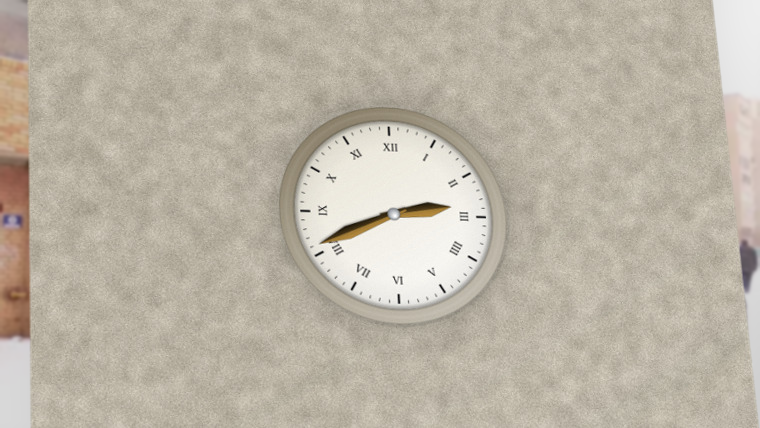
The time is 2h41
